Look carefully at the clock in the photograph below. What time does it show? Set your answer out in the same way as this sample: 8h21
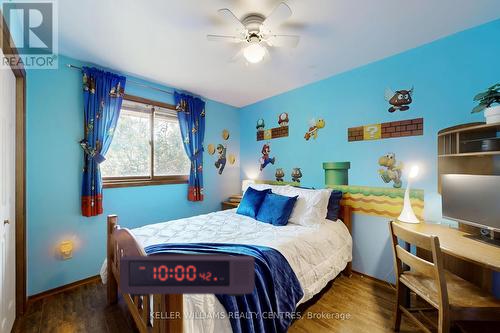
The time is 10h00
